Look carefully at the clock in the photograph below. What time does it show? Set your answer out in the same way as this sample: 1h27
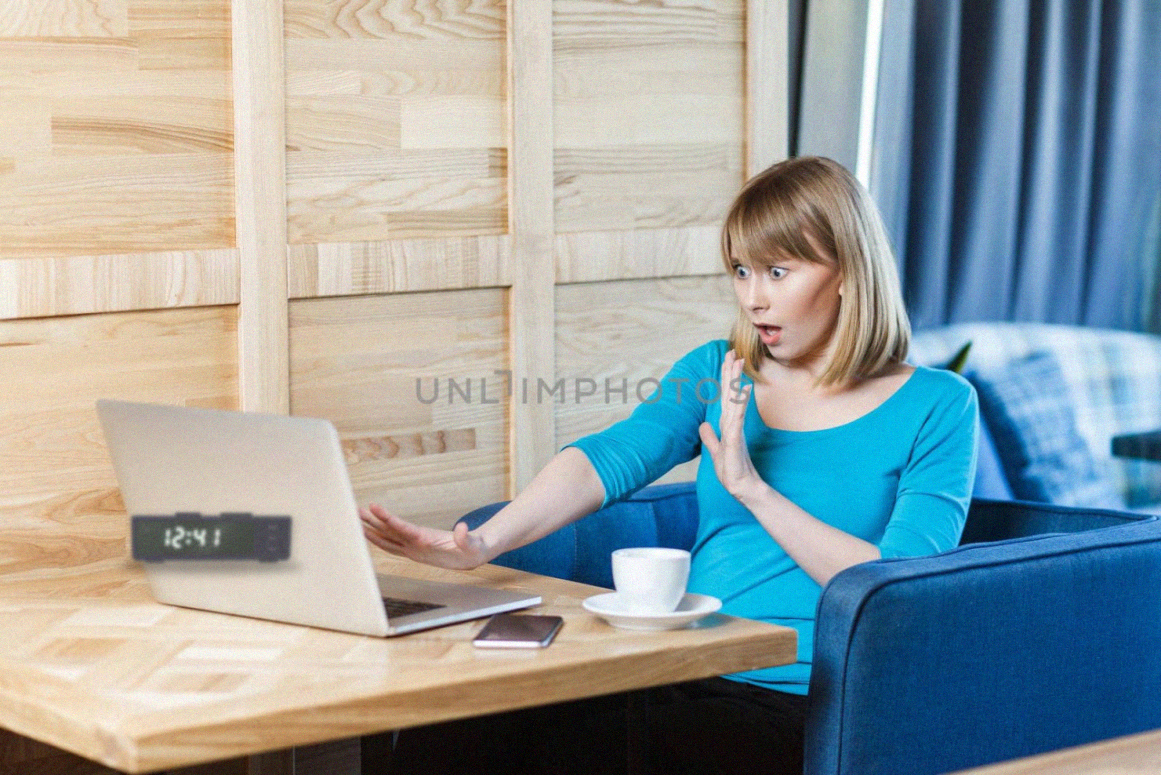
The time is 12h41
